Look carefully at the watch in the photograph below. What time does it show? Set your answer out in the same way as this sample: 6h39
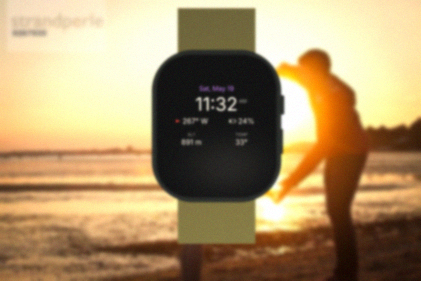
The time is 11h32
